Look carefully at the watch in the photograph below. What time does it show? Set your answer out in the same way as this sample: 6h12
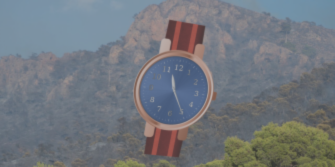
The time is 11h25
